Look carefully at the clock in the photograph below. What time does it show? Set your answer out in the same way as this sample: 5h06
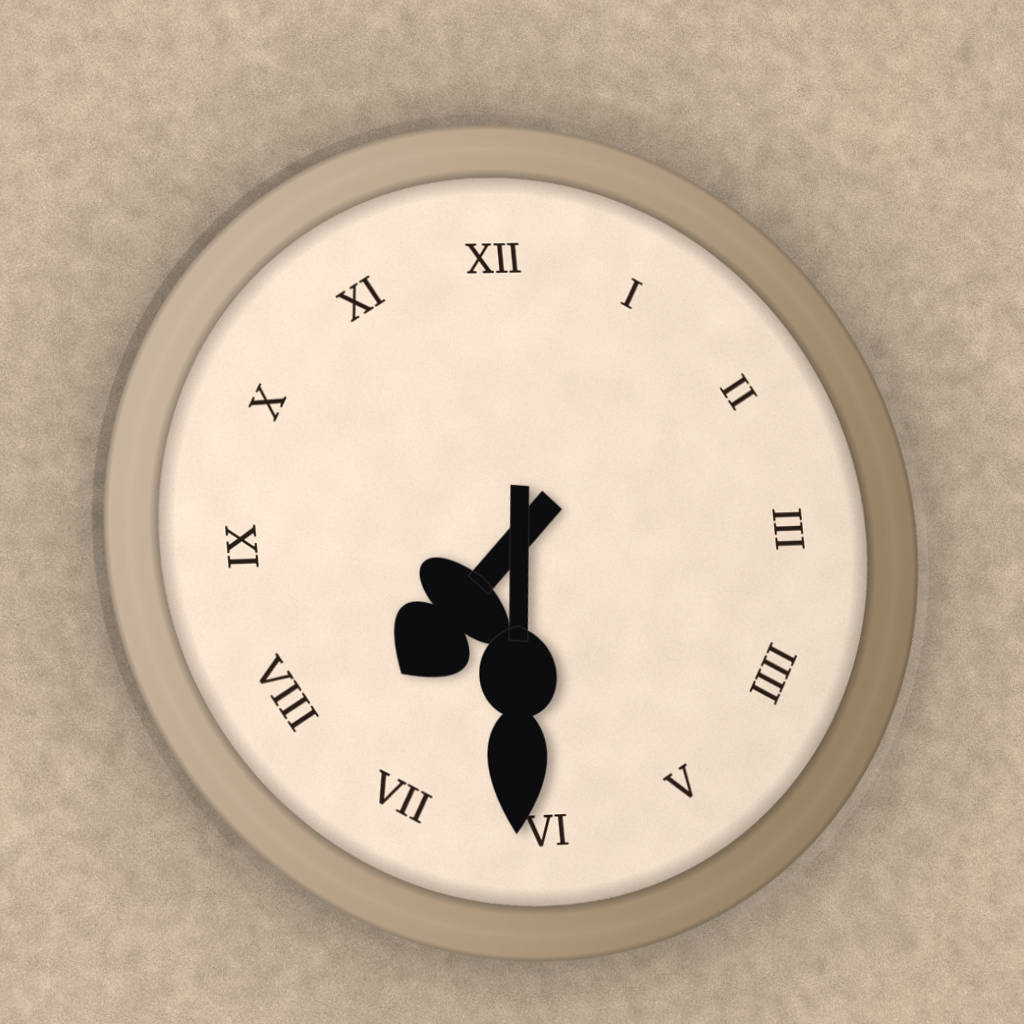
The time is 7h31
